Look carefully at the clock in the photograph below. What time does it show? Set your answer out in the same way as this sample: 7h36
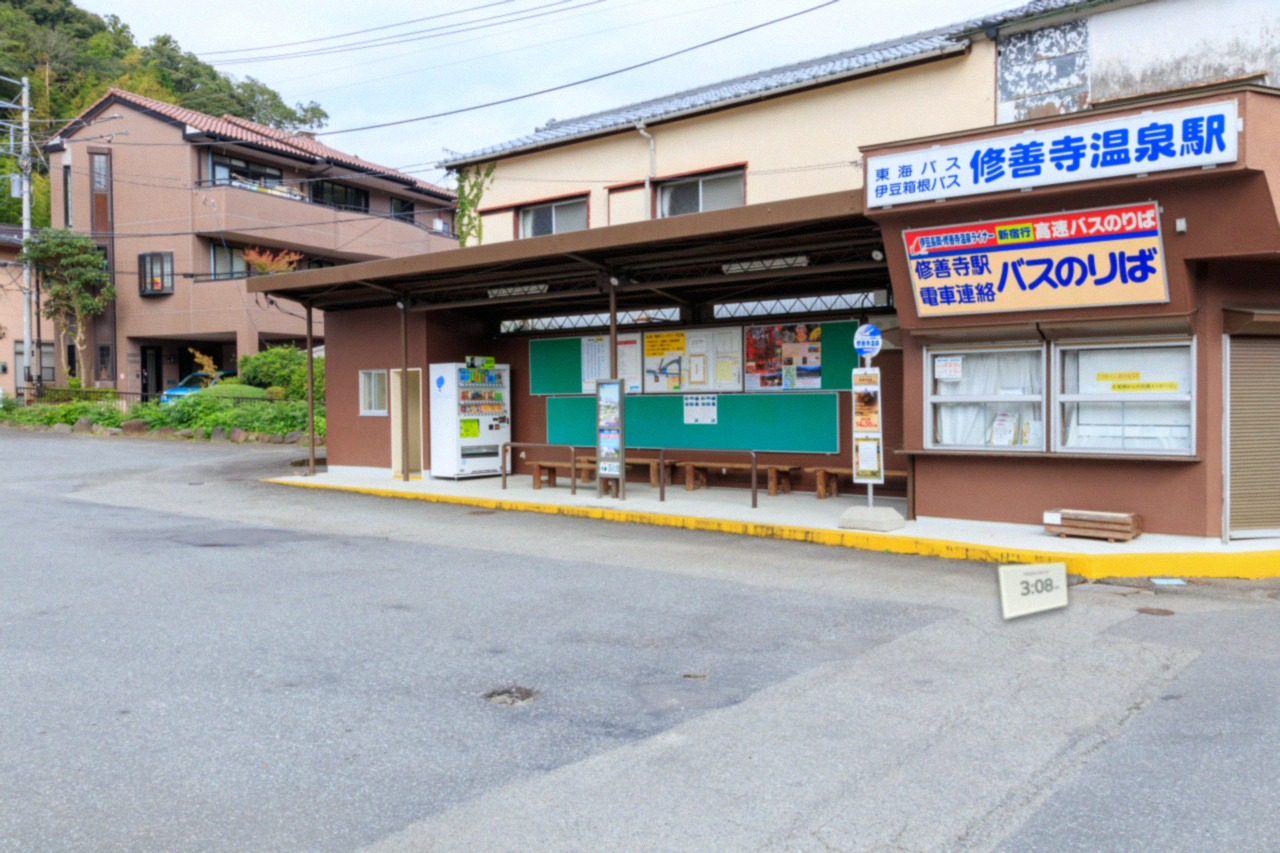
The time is 3h08
